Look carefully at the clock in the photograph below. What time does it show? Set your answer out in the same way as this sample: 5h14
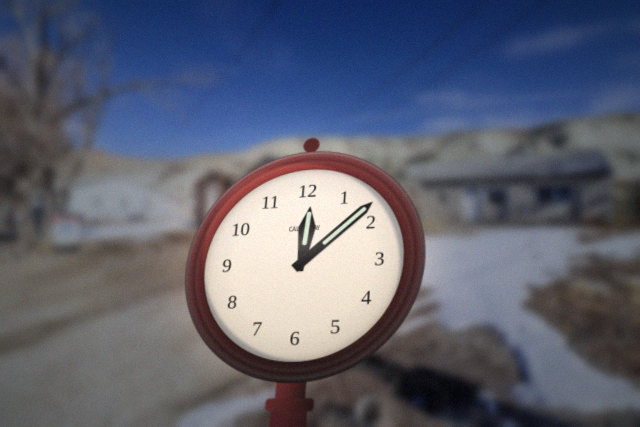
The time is 12h08
